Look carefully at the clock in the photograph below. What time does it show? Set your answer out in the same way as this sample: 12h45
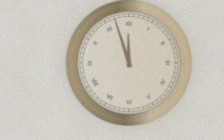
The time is 11h57
